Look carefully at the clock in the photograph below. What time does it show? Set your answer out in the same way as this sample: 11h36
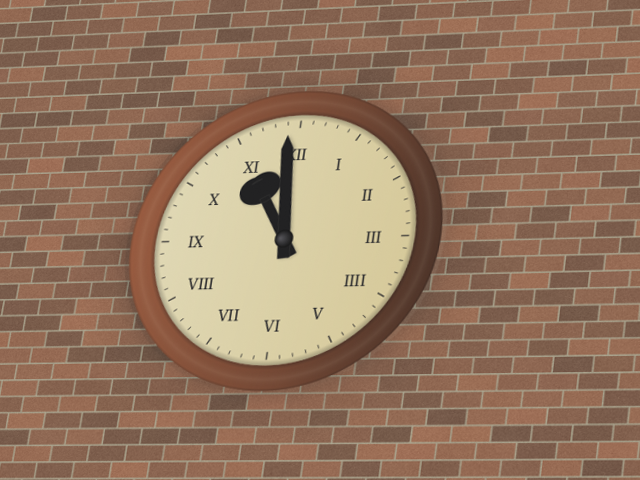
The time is 10h59
